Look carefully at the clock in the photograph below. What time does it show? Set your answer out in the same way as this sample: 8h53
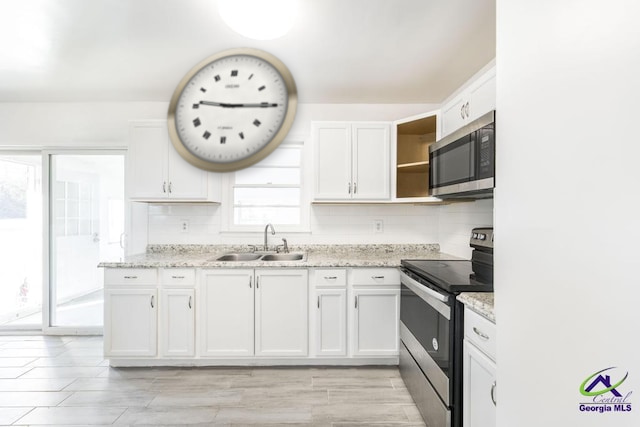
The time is 9h15
